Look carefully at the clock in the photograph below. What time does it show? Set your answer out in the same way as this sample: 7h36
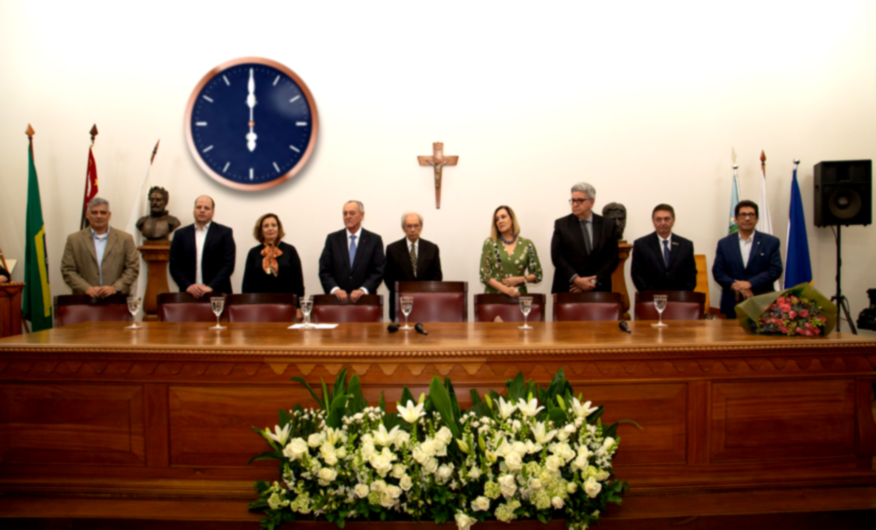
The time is 6h00
